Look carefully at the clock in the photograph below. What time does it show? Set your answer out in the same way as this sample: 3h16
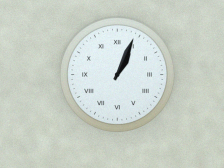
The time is 1h04
